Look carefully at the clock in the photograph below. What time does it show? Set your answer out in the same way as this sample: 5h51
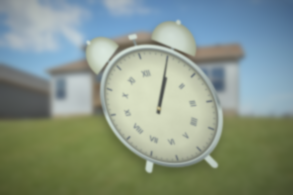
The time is 1h05
